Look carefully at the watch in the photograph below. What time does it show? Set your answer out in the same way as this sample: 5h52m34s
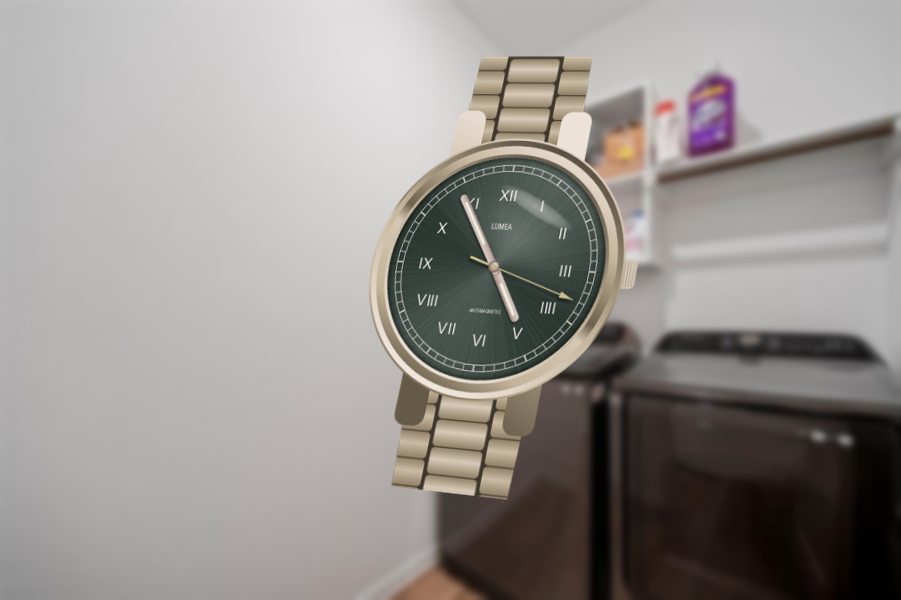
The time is 4h54m18s
